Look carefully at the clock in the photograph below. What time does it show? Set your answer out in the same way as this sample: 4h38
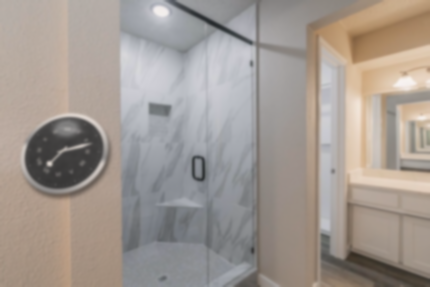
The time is 7h12
